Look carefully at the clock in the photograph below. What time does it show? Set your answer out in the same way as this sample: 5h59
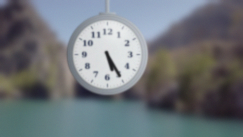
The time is 5h25
